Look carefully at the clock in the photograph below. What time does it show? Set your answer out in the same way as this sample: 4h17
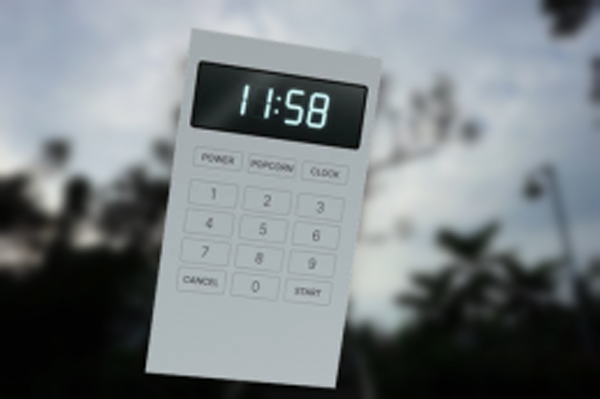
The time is 11h58
